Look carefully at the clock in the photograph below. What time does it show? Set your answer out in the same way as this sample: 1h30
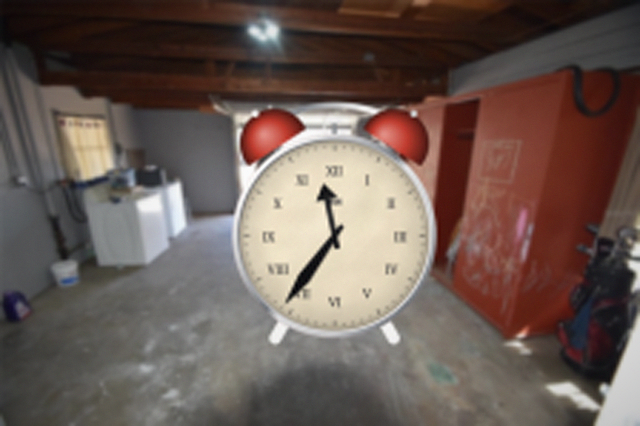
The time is 11h36
